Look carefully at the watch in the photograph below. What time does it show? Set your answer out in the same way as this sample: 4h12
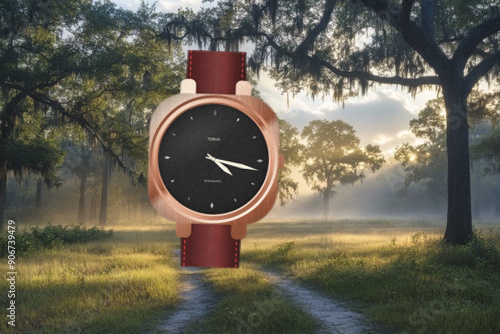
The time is 4h17
